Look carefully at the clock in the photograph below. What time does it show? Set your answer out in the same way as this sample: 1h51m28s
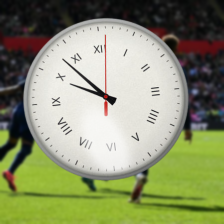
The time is 9h53m01s
